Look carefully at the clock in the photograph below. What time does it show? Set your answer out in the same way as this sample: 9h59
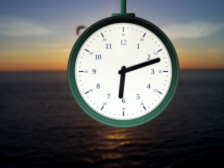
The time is 6h12
